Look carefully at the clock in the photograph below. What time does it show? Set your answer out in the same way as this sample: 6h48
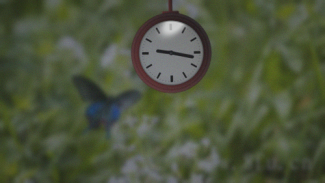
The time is 9h17
